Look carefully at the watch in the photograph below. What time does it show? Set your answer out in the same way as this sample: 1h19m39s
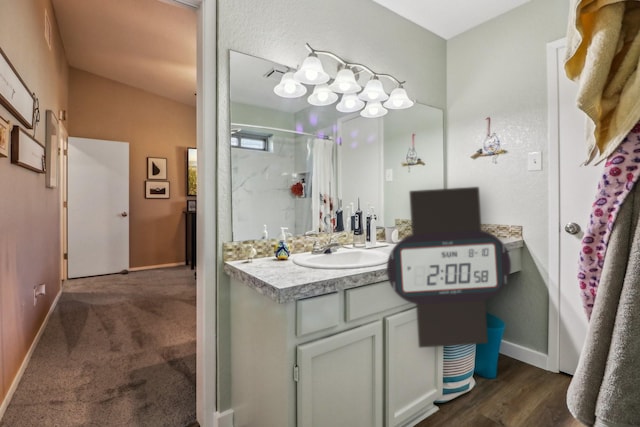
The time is 2h00m58s
